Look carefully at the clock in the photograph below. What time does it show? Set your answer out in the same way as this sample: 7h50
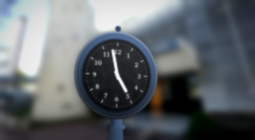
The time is 4h58
